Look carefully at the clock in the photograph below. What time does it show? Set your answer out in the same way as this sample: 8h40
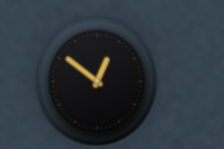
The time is 12h51
